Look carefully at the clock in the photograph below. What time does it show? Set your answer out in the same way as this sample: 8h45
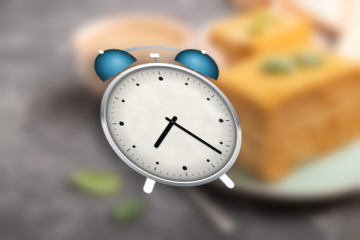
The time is 7h22
